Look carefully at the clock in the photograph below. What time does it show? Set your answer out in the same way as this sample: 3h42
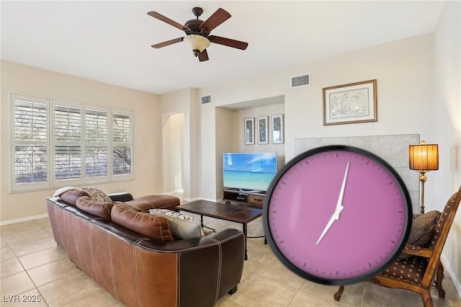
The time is 7h02
